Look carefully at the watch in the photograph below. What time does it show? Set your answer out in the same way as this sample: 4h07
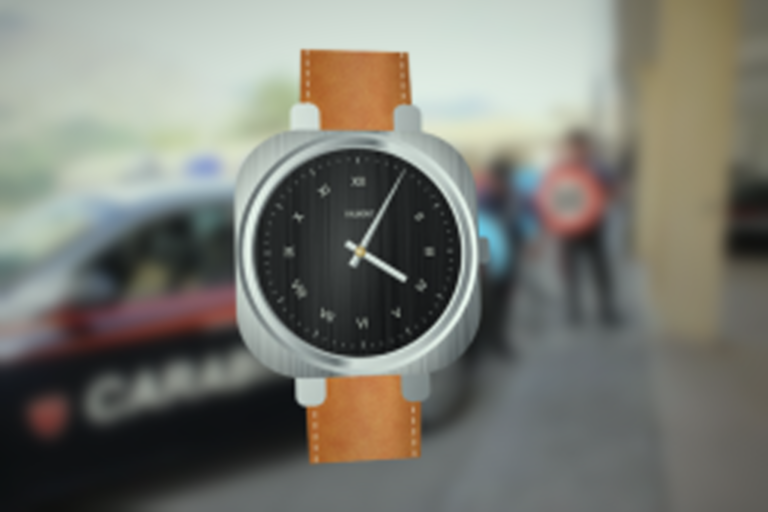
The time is 4h05
